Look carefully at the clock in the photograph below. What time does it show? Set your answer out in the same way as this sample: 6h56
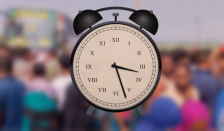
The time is 3h27
